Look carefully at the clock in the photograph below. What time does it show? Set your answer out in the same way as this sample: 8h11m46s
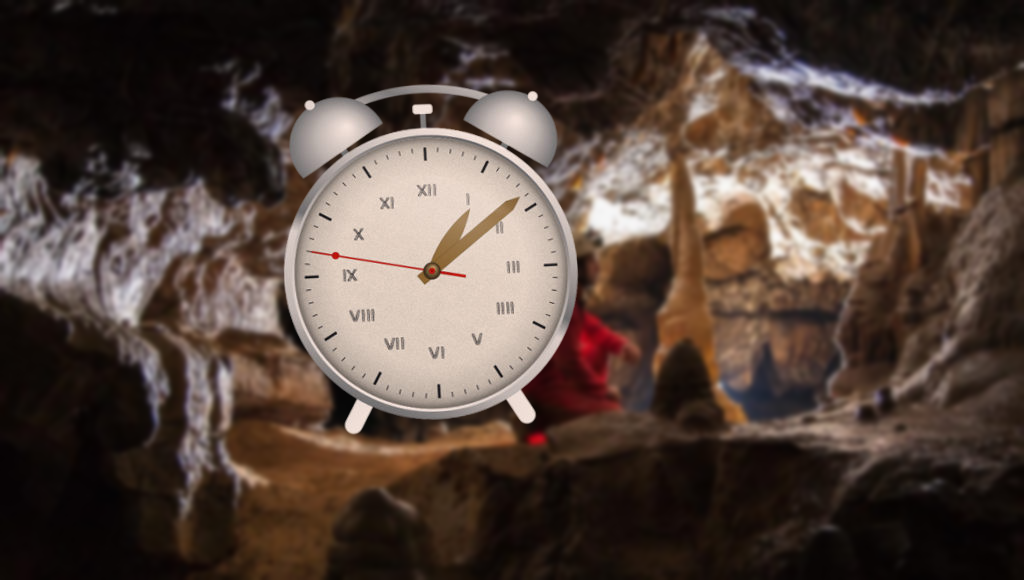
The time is 1h08m47s
